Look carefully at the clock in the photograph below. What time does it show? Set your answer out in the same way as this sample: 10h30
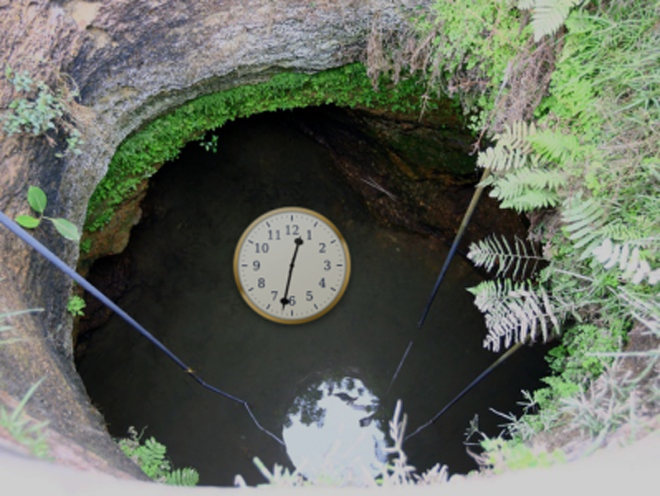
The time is 12h32
